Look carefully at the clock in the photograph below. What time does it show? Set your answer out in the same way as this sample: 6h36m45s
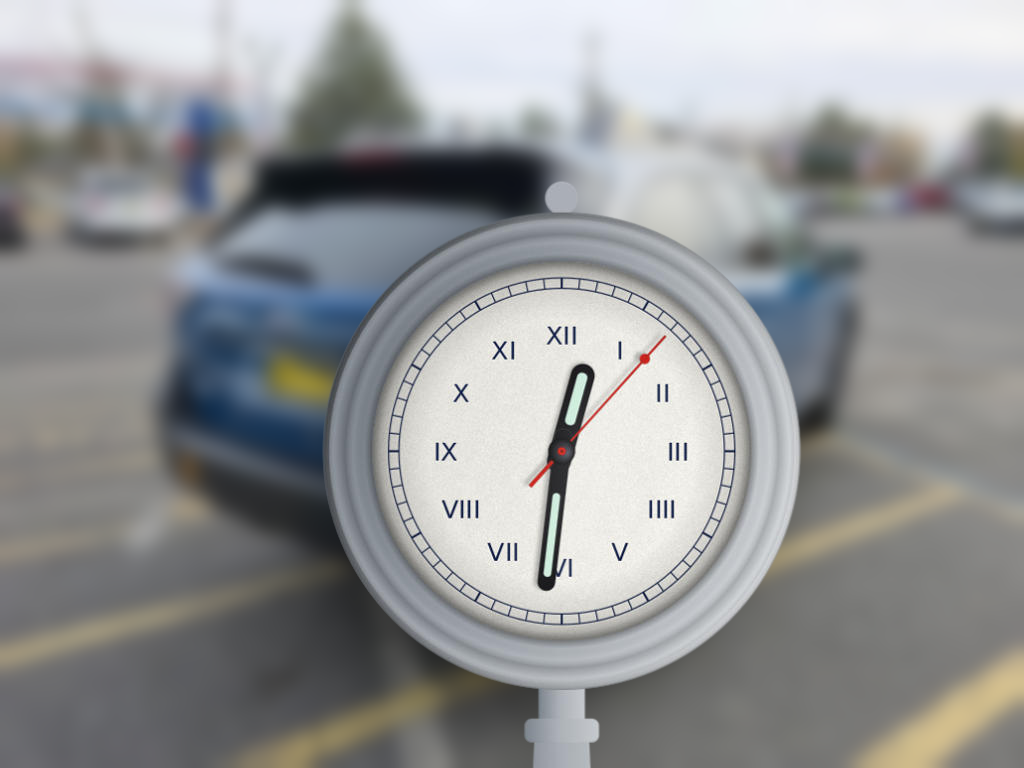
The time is 12h31m07s
